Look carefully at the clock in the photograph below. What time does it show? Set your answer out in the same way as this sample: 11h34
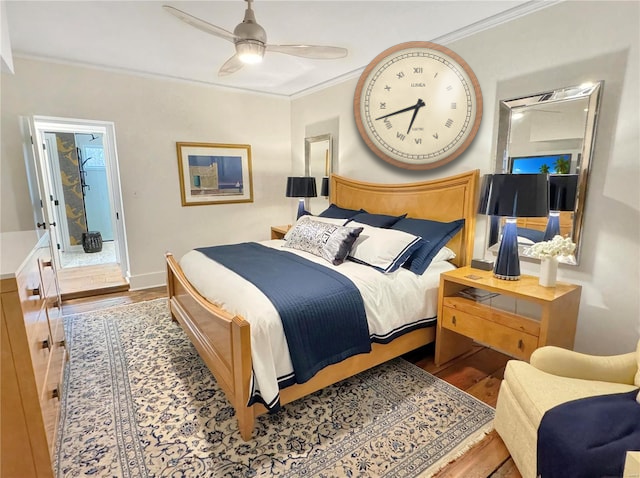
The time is 6h42
